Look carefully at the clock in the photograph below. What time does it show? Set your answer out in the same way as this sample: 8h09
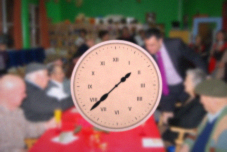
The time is 1h38
